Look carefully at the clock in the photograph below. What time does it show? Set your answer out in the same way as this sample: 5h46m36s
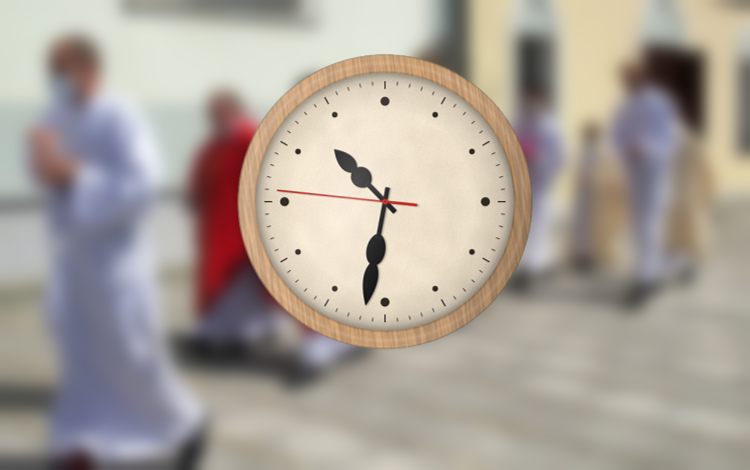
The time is 10h31m46s
